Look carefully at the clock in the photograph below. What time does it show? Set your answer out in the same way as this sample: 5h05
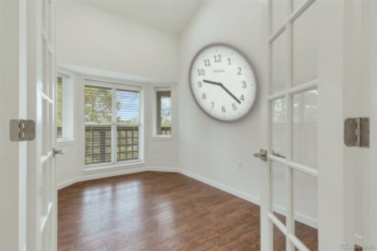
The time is 9h22
